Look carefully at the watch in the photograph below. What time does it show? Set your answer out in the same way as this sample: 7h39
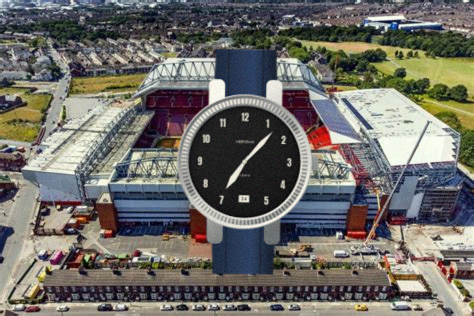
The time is 7h07
